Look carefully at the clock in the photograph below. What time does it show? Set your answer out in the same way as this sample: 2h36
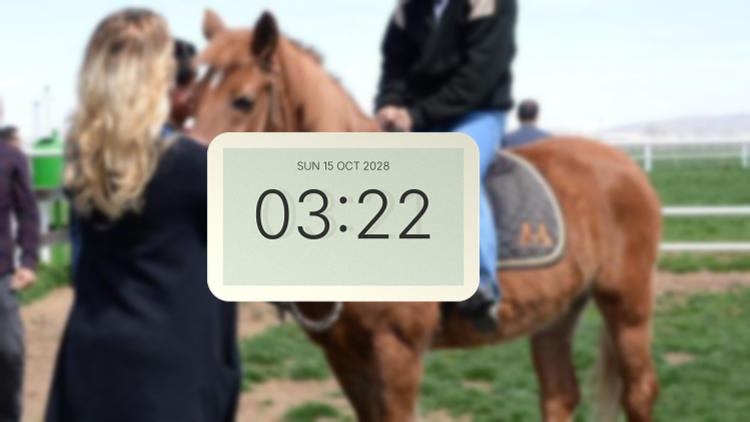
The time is 3h22
